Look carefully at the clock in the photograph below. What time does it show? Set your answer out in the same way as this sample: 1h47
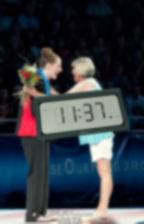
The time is 11h37
